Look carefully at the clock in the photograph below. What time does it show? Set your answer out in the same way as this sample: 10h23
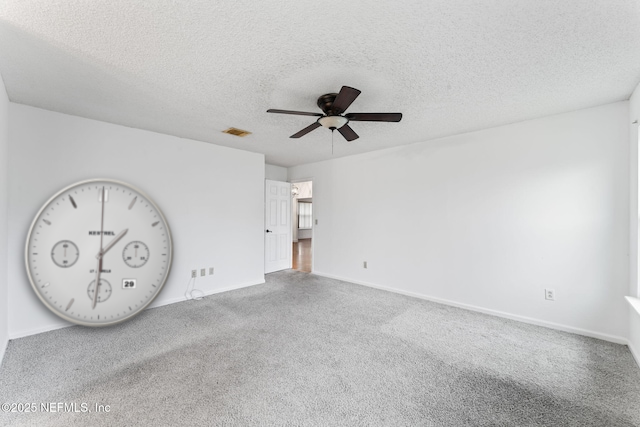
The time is 1h31
